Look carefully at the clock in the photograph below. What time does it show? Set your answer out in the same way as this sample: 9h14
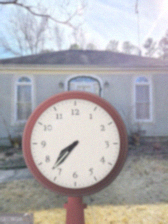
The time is 7h37
